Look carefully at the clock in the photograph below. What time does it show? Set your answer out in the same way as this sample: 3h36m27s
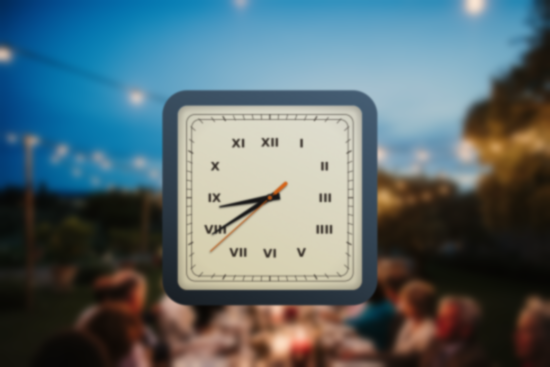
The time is 8h39m38s
